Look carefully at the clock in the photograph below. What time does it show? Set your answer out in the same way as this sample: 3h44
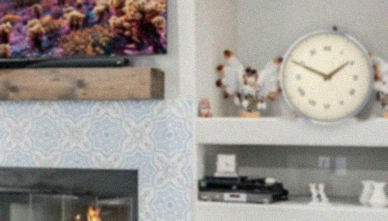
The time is 1h49
